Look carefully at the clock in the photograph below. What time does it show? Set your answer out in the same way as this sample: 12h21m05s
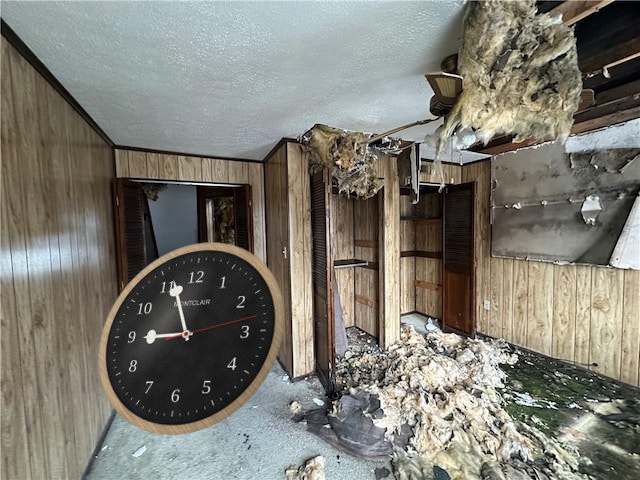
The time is 8h56m13s
